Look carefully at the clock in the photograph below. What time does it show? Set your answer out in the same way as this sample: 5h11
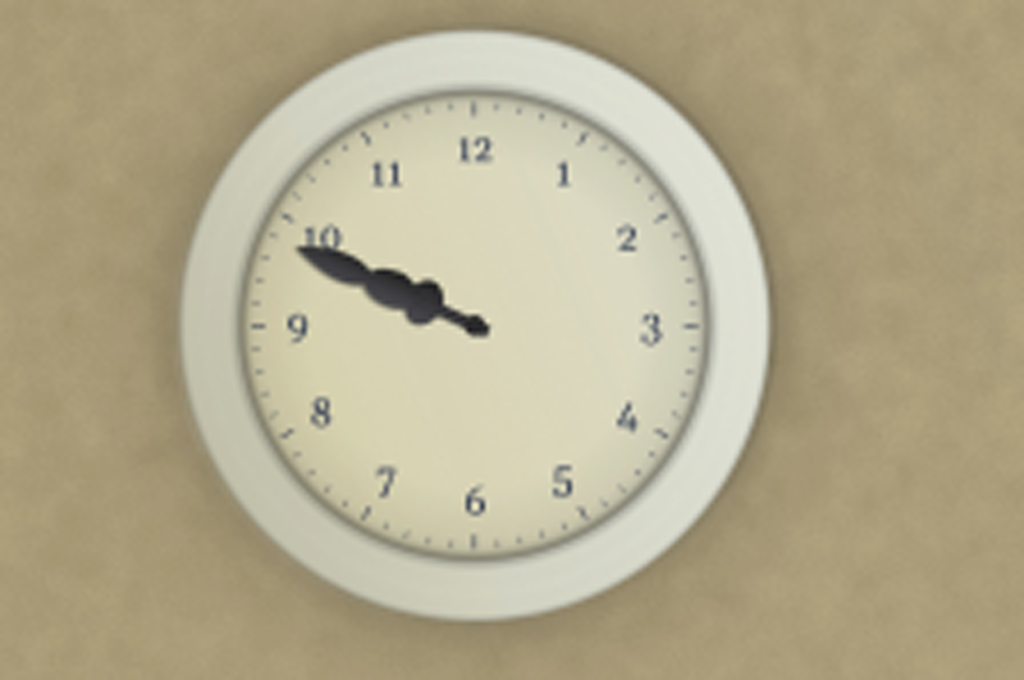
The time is 9h49
